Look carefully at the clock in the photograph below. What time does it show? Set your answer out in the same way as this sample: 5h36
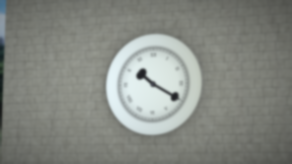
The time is 10h20
